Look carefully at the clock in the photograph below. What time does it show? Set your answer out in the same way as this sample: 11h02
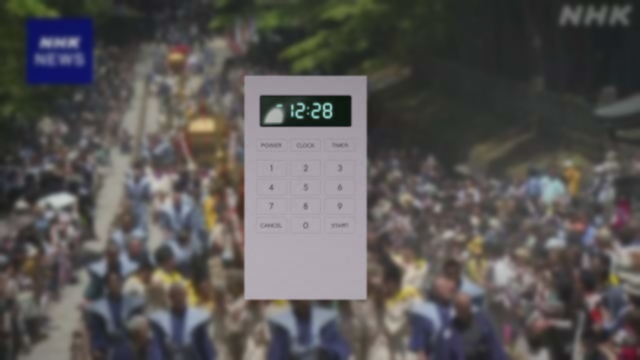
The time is 12h28
